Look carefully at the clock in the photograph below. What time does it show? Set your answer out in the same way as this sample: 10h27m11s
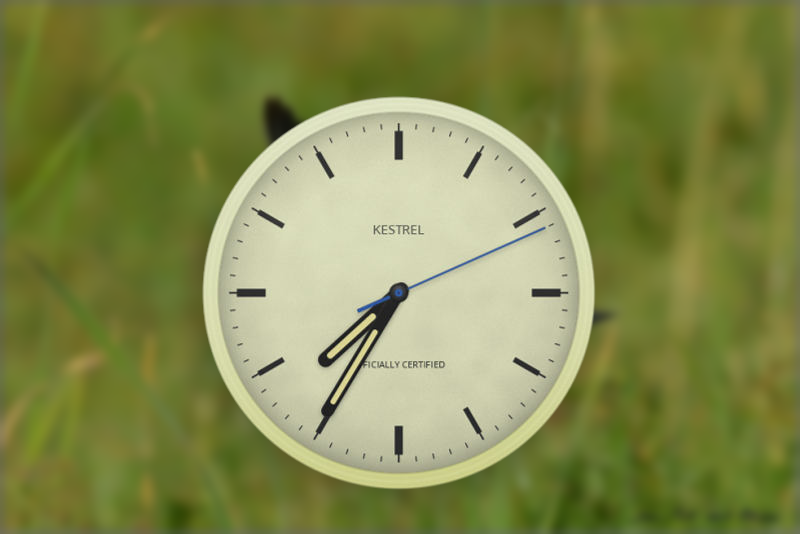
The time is 7h35m11s
